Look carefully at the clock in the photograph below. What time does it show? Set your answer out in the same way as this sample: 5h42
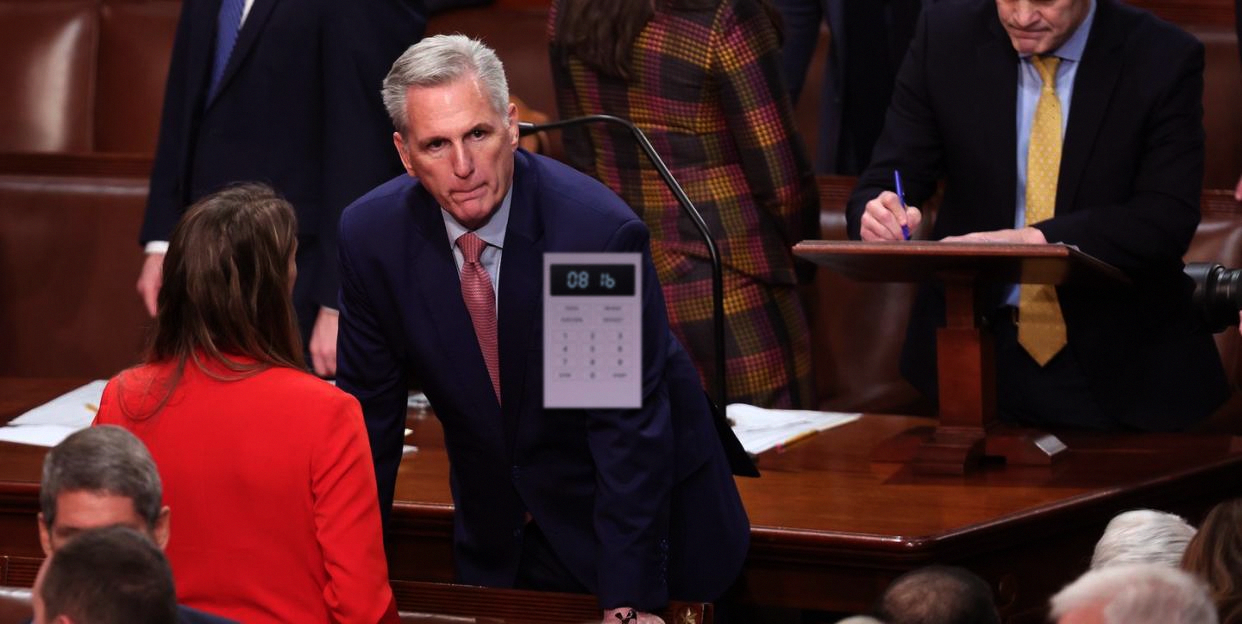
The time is 8h16
